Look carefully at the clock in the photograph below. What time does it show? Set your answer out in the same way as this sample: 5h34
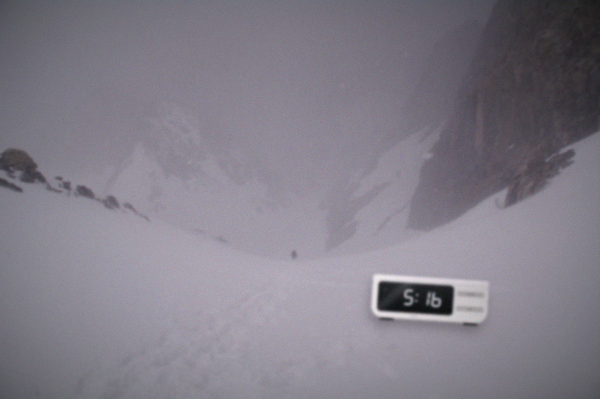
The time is 5h16
